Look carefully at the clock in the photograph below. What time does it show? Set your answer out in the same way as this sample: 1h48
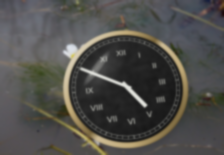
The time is 4h50
